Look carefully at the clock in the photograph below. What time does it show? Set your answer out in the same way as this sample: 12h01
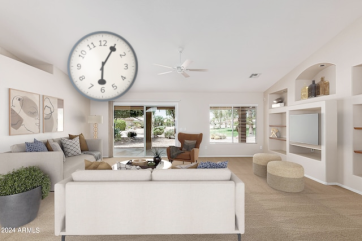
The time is 6h05
